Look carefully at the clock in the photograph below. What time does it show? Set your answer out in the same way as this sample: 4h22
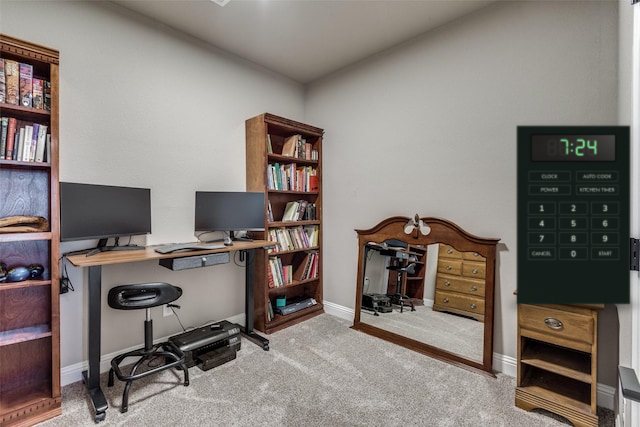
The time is 7h24
